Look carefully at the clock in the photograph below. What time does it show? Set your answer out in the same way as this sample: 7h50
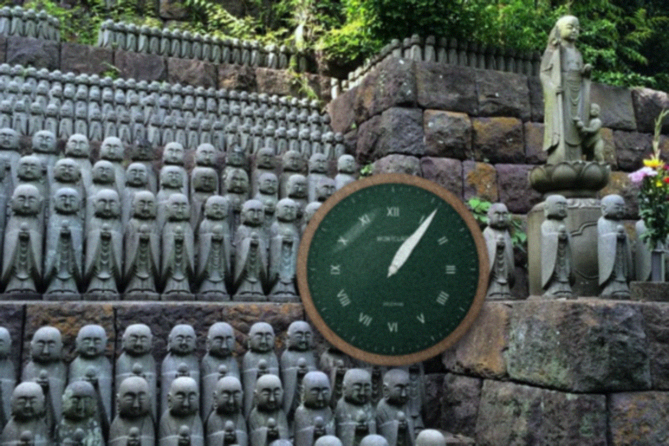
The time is 1h06
